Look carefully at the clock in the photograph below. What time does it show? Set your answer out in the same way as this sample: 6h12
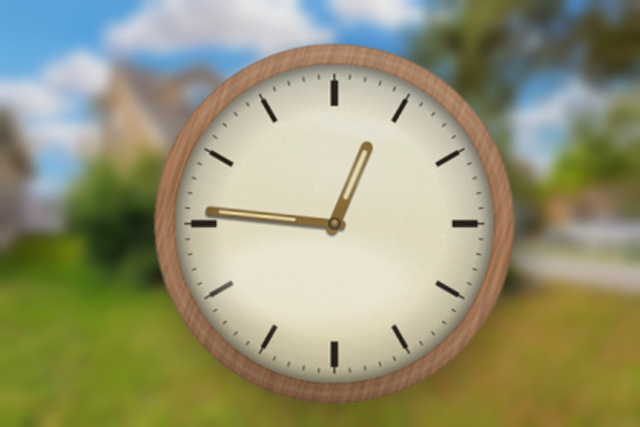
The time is 12h46
